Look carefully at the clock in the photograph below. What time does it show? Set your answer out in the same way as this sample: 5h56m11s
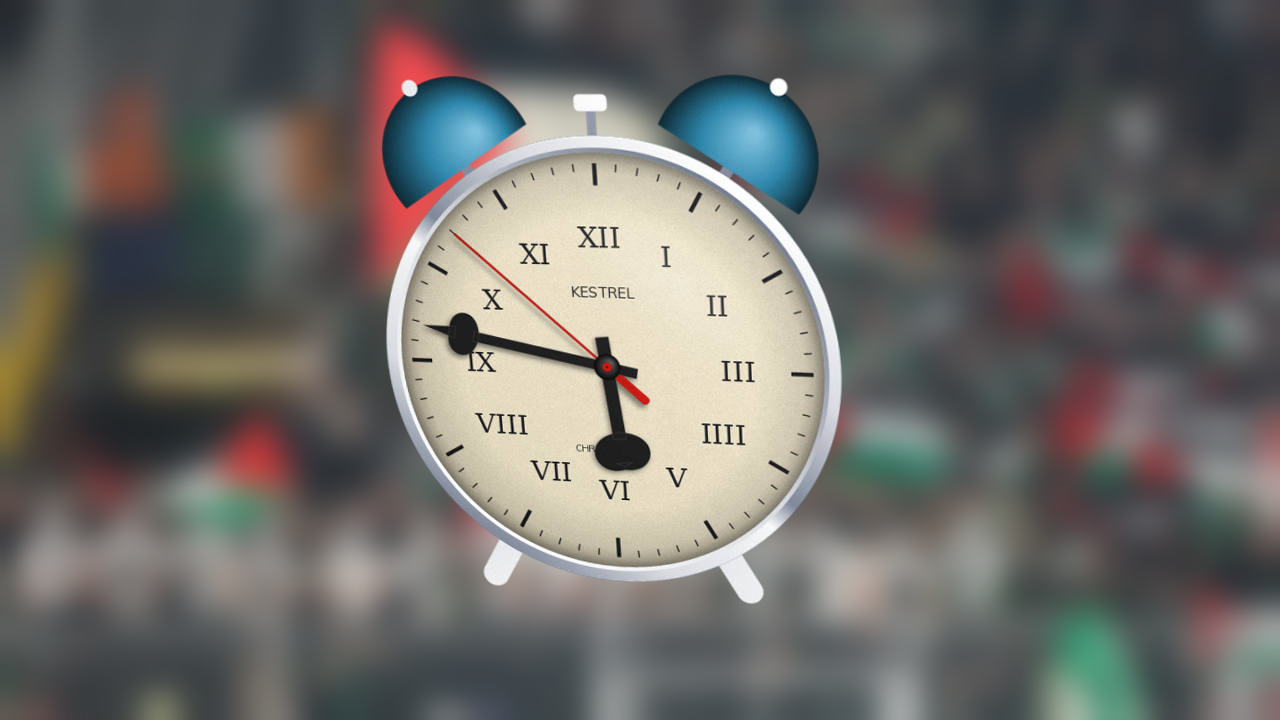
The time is 5h46m52s
